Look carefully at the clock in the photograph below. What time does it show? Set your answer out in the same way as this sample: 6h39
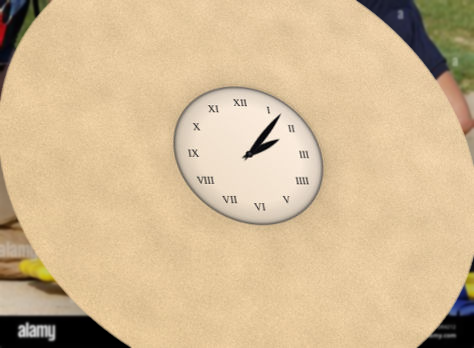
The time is 2h07
